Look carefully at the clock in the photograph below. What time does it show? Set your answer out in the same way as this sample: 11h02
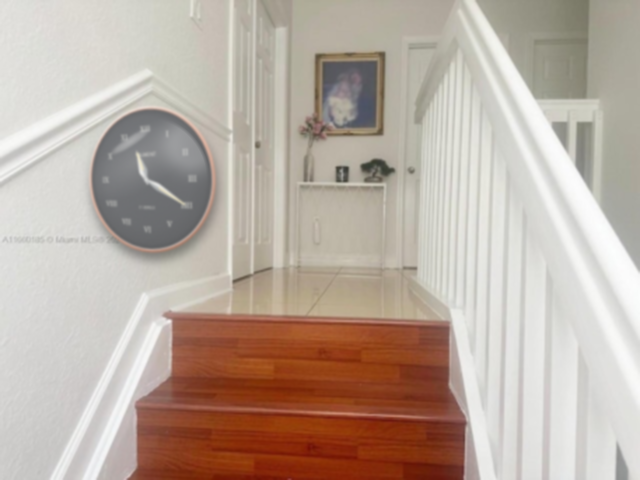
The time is 11h20
